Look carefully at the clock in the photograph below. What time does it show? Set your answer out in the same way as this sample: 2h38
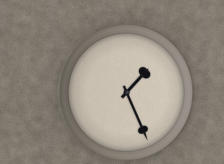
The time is 1h26
